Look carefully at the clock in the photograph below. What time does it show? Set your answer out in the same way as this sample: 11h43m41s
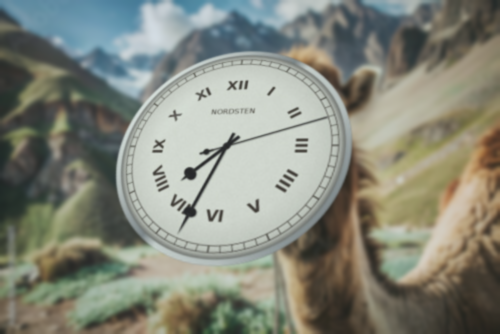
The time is 7h33m12s
